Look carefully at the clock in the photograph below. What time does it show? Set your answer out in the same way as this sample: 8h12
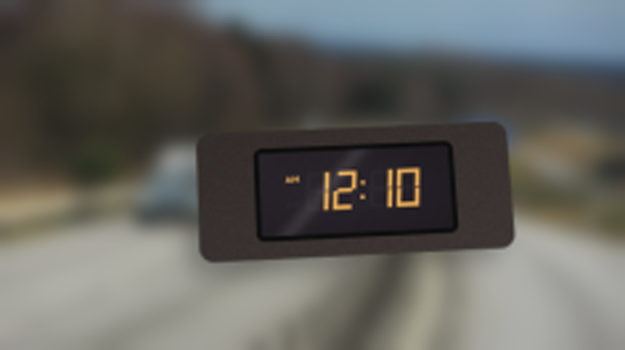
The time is 12h10
